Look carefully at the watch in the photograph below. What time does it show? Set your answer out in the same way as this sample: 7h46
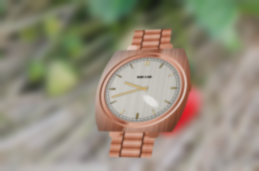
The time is 9h42
